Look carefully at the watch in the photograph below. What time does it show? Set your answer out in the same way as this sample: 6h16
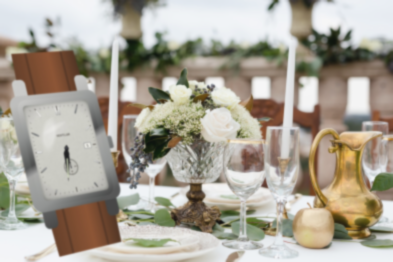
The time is 6h32
